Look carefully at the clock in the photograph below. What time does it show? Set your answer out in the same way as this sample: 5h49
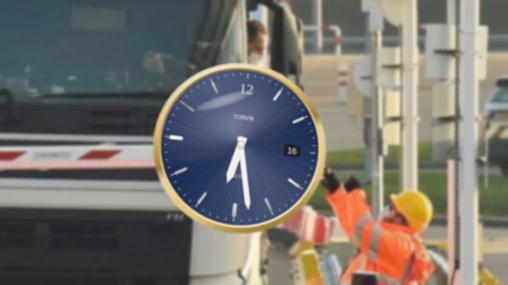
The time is 6h28
